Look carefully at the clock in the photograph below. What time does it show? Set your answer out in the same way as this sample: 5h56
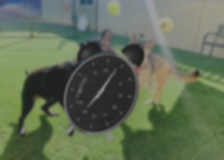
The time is 7h04
